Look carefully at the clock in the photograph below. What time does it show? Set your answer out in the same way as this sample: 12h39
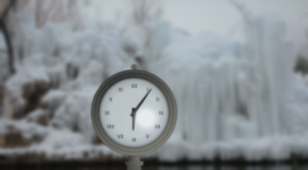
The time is 6h06
